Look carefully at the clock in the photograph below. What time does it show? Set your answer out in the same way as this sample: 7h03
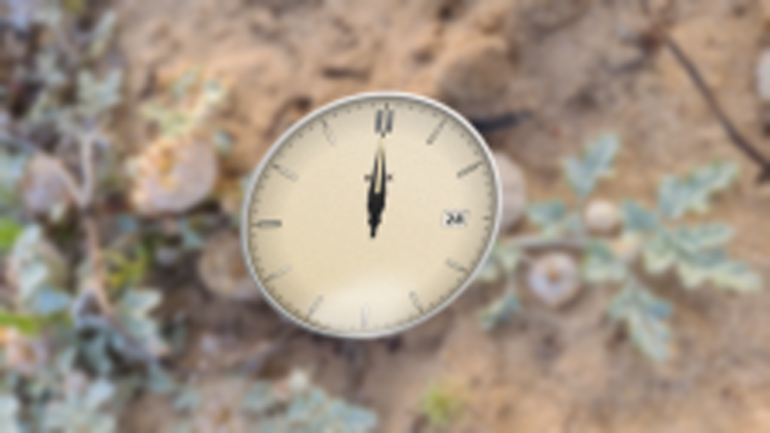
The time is 12h00
